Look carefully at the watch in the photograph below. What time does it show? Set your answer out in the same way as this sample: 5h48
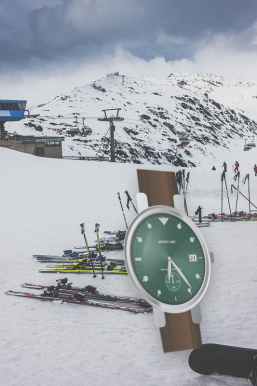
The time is 6h24
